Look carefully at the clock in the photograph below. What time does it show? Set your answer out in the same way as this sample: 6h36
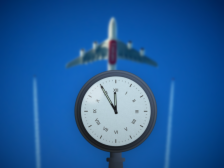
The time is 11h55
